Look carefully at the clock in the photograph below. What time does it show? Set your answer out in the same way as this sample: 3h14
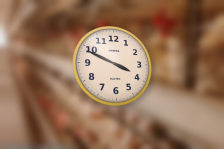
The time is 3h49
